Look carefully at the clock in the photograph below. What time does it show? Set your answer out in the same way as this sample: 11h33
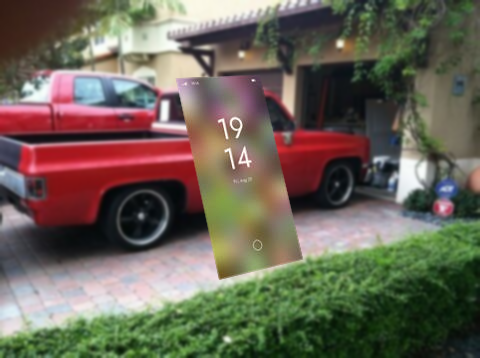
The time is 19h14
